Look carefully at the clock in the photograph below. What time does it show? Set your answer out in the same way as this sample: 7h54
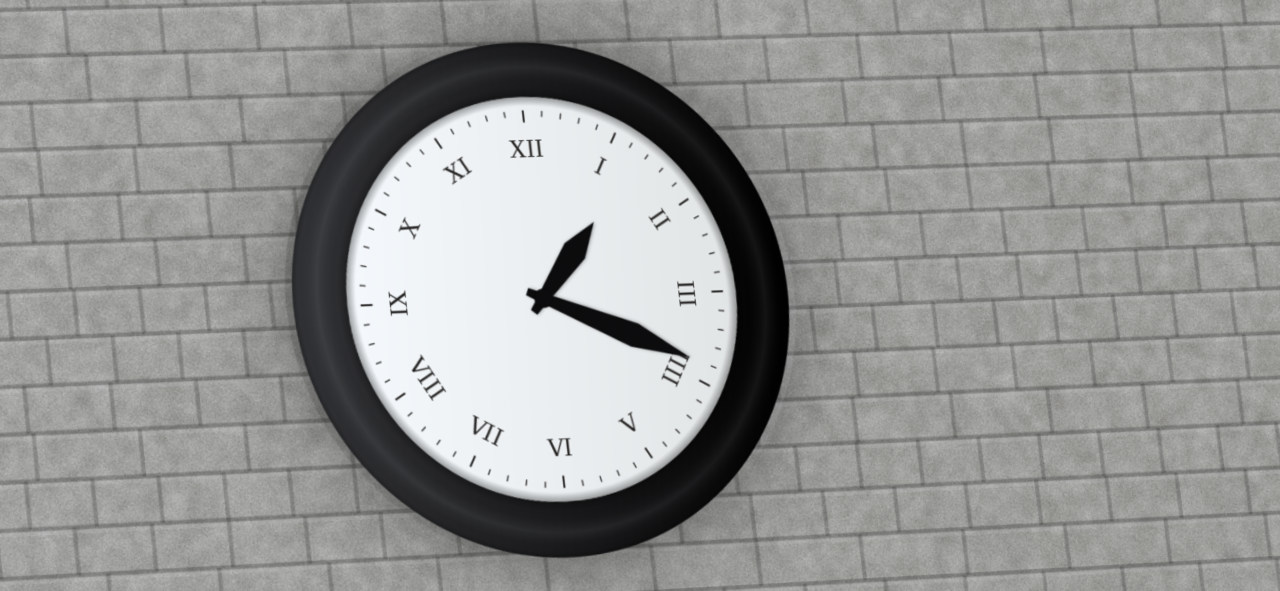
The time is 1h19
